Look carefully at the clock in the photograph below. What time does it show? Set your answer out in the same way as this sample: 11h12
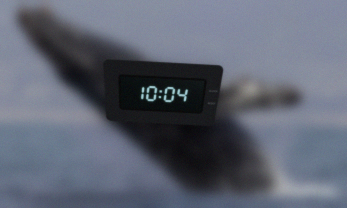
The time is 10h04
